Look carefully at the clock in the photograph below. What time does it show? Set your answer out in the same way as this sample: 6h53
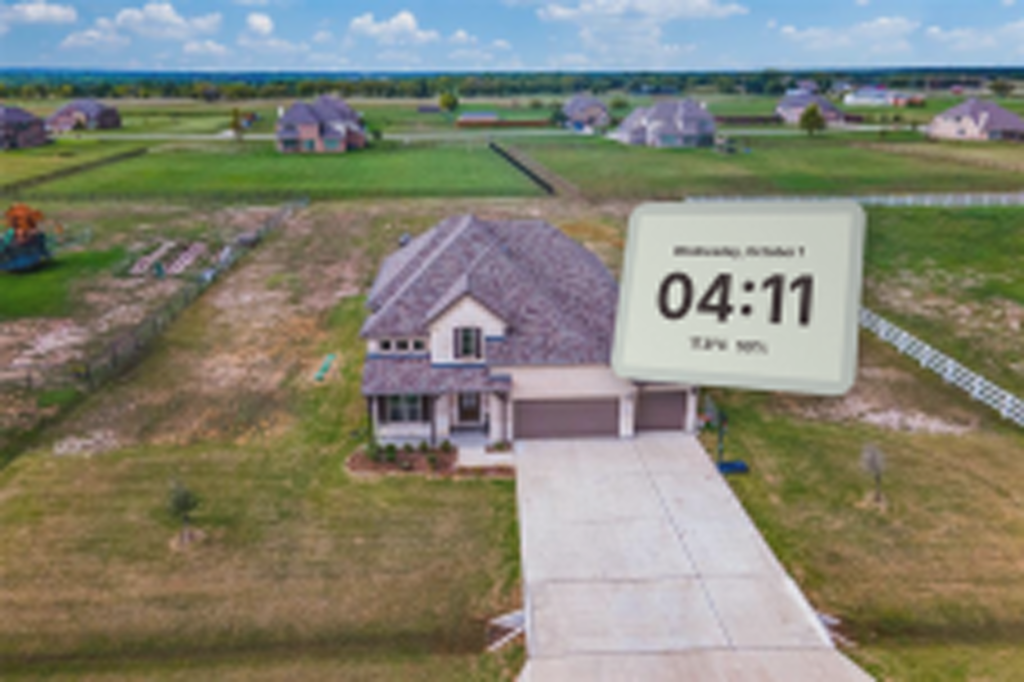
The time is 4h11
